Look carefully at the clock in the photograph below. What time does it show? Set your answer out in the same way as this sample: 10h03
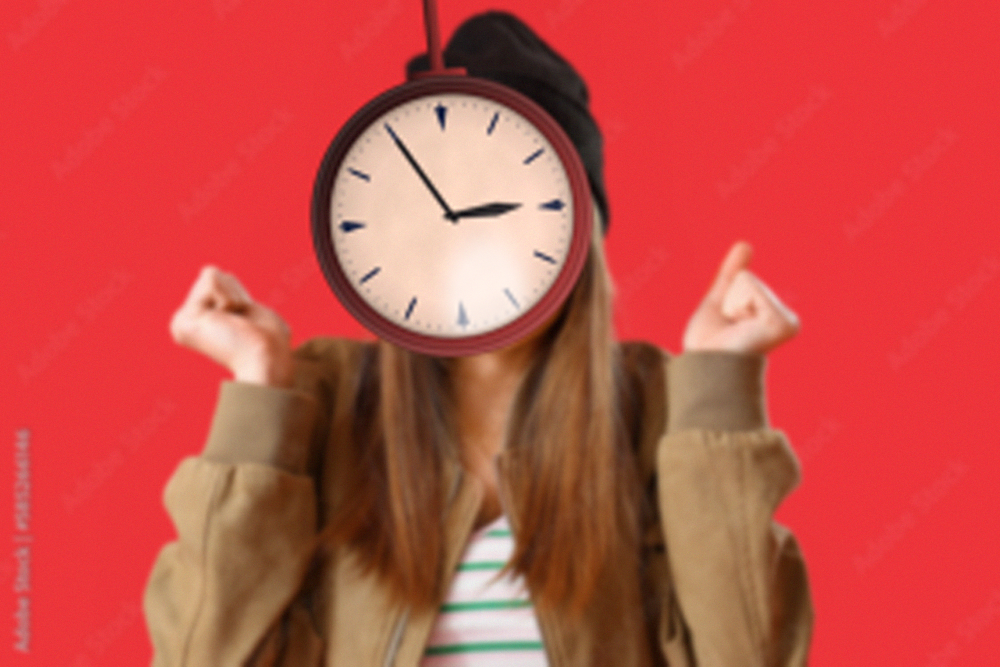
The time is 2h55
